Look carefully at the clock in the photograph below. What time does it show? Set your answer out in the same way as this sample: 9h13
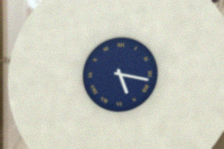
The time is 5h17
